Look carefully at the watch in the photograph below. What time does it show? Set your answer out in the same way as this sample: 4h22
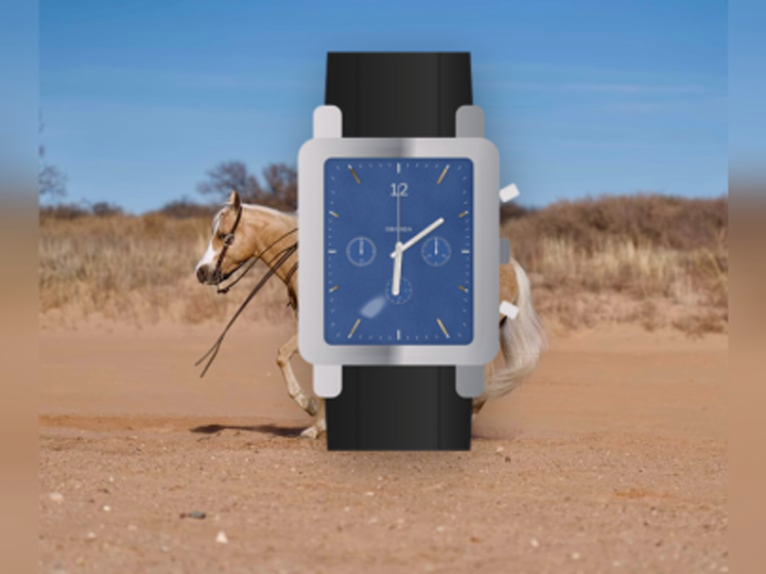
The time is 6h09
